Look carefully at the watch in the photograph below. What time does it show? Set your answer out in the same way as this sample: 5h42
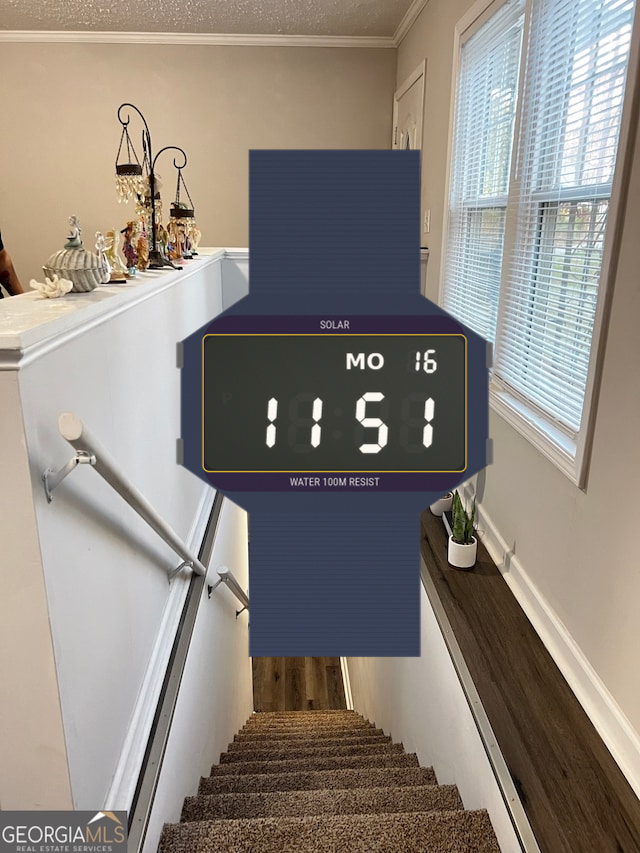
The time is 11h51
